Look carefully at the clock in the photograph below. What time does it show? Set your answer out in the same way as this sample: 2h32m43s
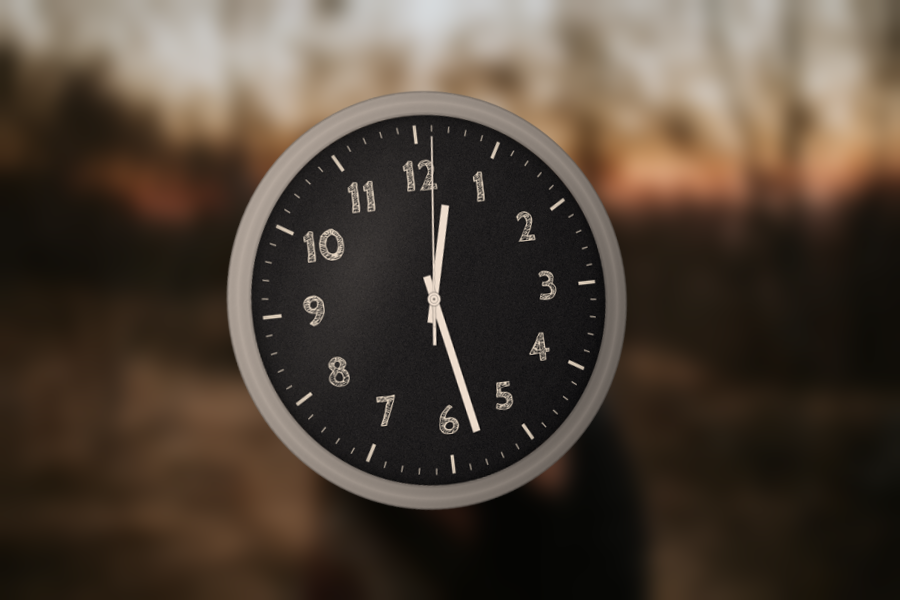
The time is 12h28m01s
